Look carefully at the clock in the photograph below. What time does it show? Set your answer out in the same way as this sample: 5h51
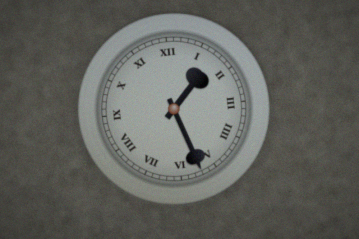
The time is 1h27
